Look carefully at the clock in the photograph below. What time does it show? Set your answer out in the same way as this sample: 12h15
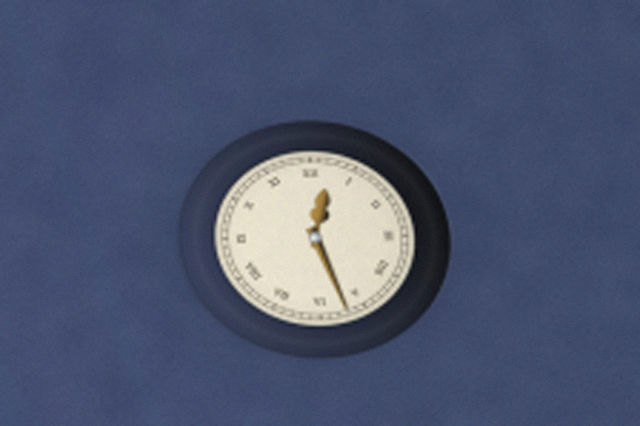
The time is 12h27
